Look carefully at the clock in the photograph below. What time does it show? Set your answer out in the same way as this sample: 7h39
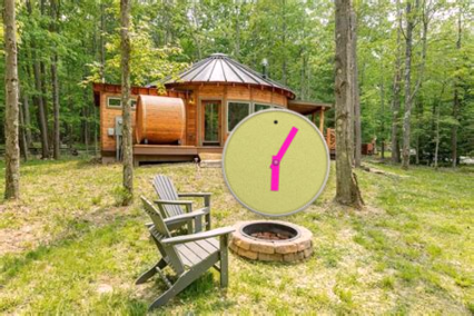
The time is 6h05
